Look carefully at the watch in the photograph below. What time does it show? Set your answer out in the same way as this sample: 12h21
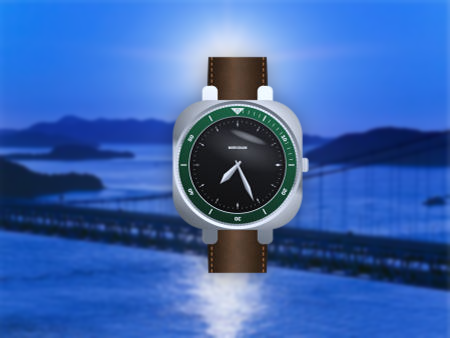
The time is 7h26
